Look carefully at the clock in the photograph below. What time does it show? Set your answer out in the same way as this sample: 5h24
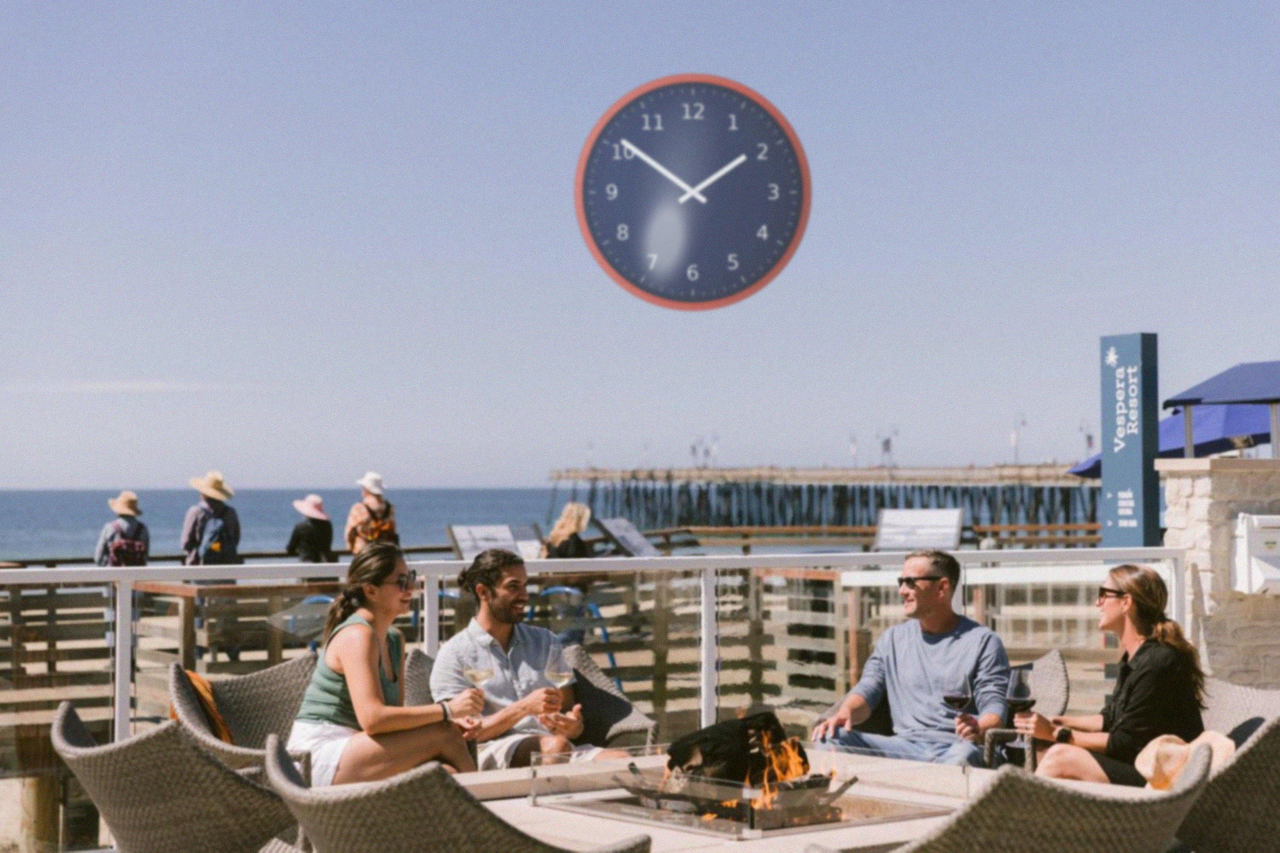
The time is 1h51
